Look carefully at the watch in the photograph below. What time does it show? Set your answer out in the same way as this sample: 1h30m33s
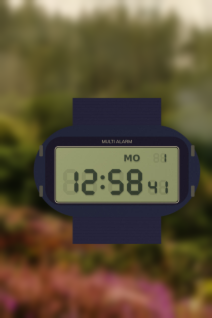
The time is 12h58m41s
